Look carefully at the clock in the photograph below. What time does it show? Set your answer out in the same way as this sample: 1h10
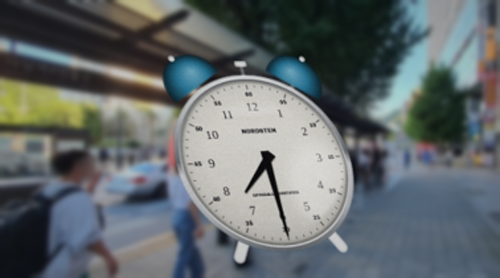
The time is 7h30
